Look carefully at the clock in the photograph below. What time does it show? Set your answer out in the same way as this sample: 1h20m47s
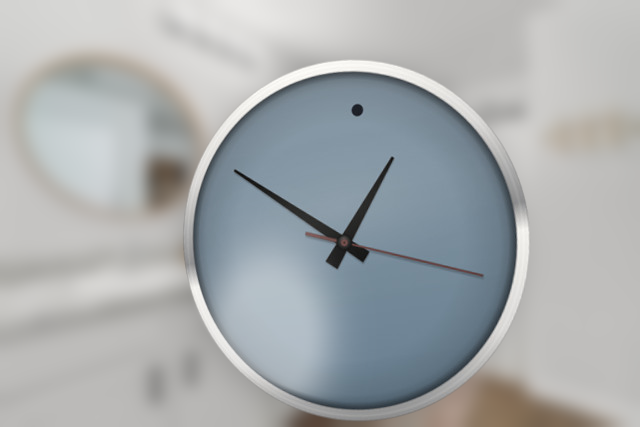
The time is 12h49m16s
